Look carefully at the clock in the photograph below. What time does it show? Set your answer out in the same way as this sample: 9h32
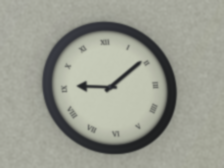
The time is 9h09
